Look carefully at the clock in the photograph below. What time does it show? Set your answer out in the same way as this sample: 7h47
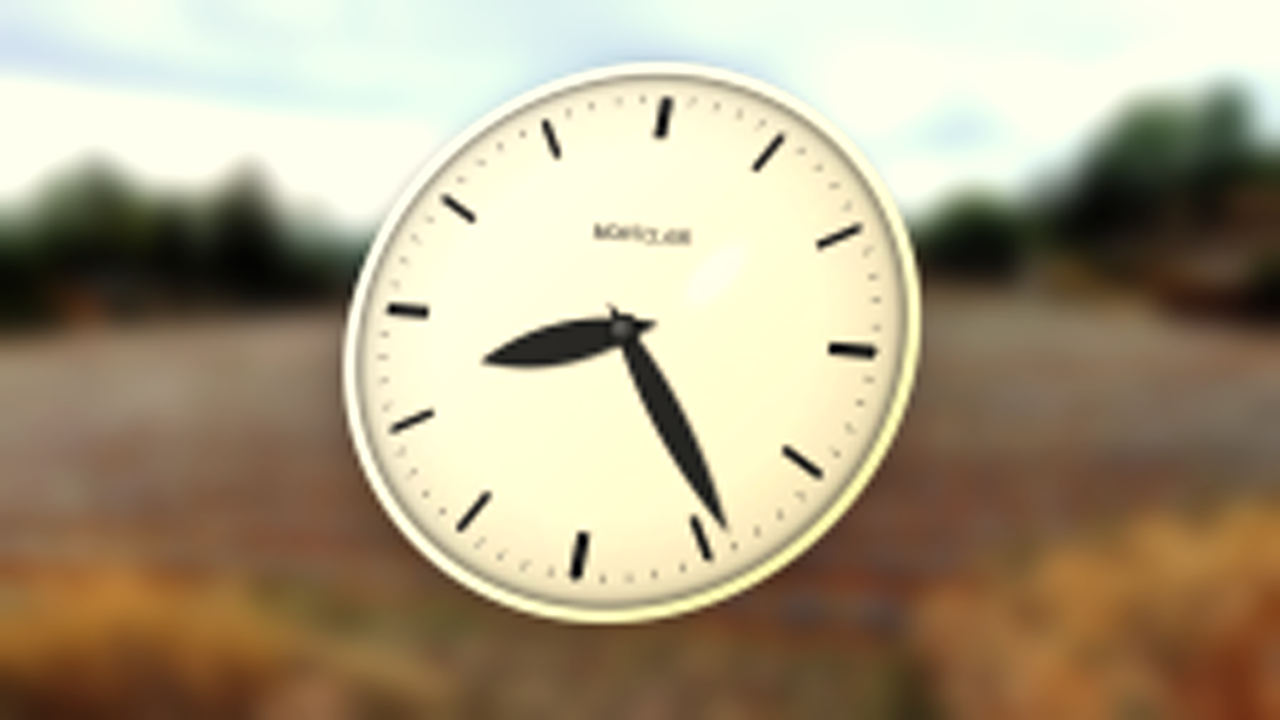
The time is 8h24
